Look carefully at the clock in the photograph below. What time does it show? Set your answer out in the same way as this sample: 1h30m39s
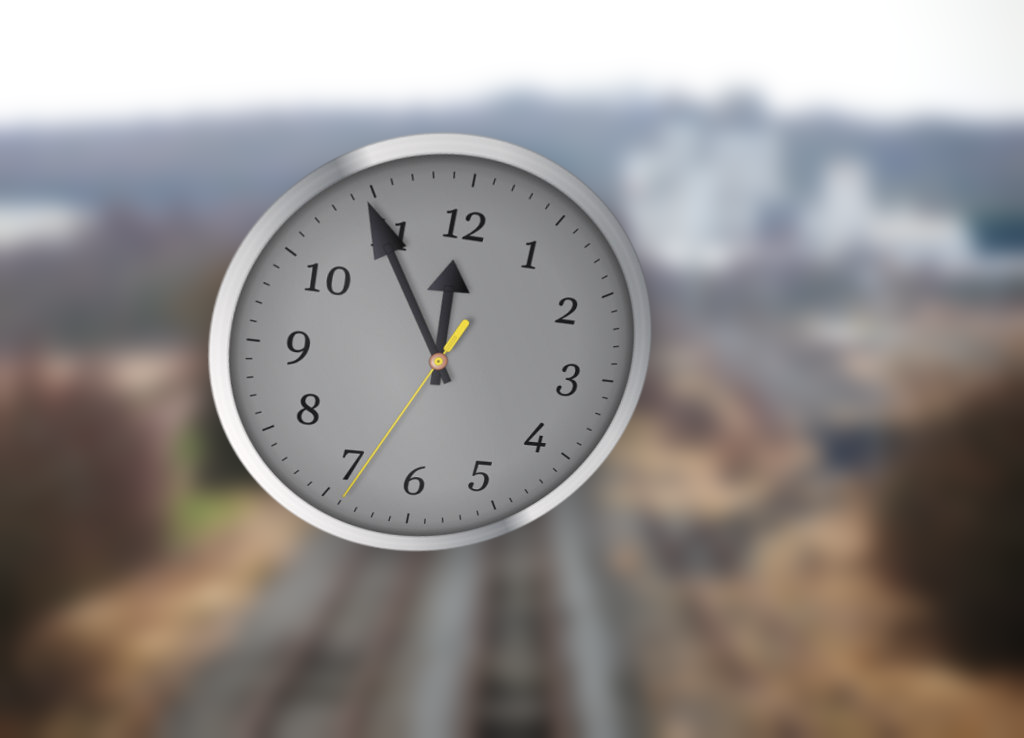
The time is 11h54m34s
